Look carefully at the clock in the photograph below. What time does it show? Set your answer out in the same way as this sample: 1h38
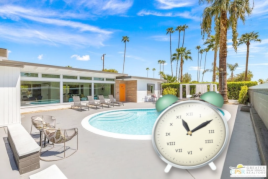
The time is 11h10
